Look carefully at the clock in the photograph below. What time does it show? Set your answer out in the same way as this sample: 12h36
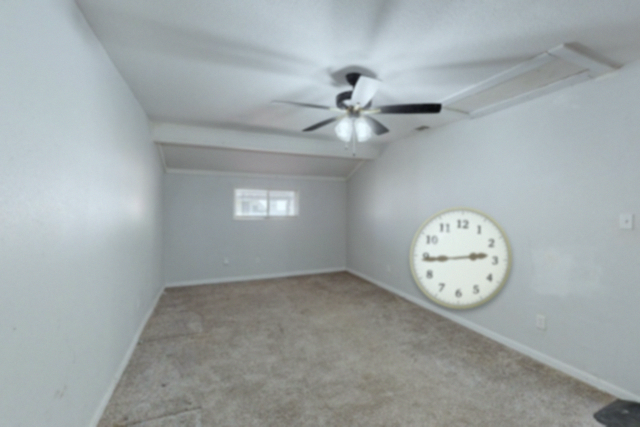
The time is 2h44
